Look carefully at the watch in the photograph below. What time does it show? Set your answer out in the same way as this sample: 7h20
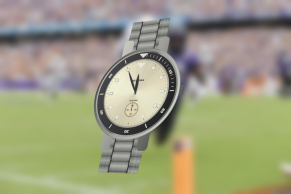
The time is 11h55
